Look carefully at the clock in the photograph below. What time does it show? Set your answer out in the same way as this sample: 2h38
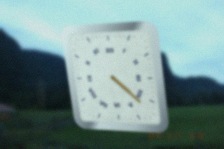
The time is 4h22
